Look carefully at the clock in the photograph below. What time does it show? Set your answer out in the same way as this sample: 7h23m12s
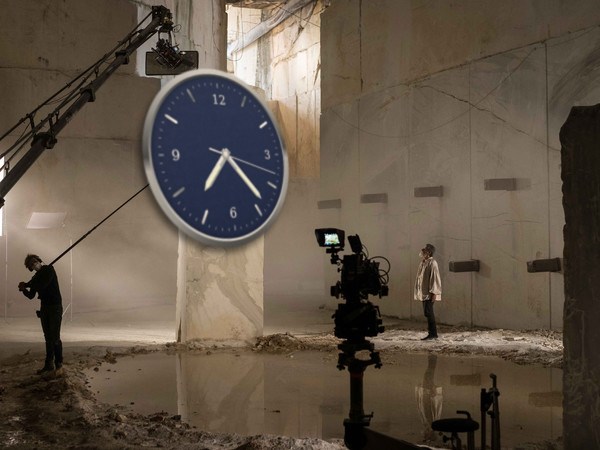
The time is 7h23m18s
